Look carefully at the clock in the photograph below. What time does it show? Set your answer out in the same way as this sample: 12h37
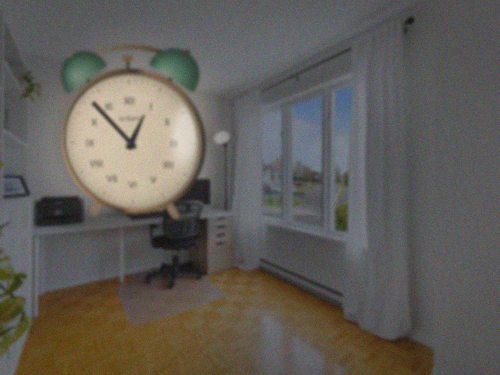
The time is 12h53
